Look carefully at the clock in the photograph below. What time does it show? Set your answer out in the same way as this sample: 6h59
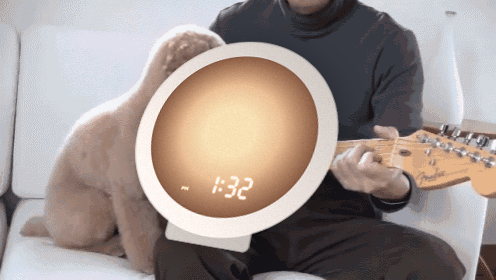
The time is 1h32
